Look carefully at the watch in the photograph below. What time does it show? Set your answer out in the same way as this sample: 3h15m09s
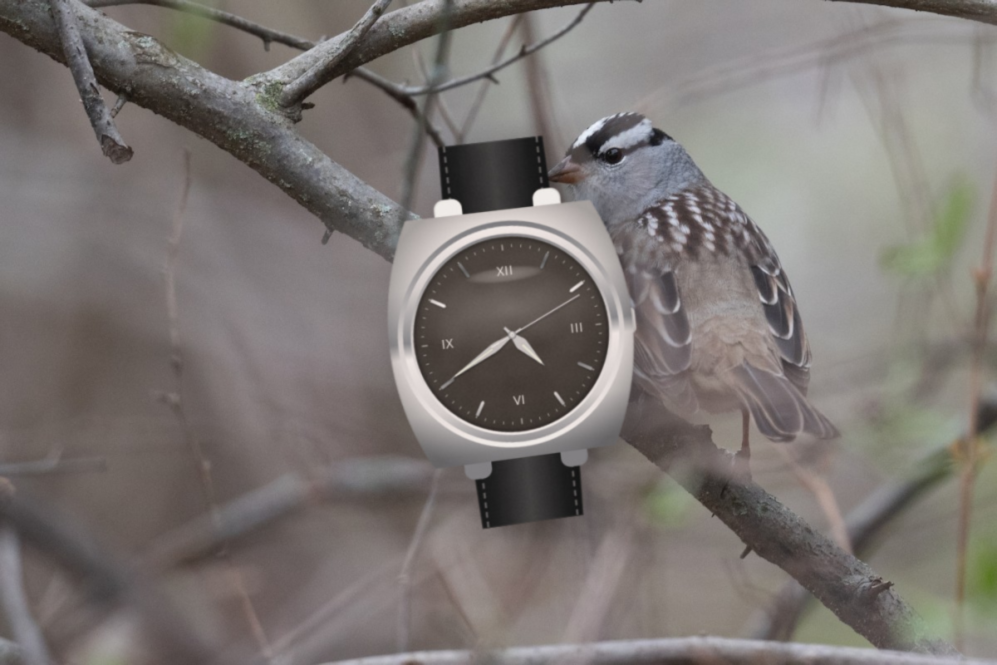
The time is 4h40m11s
